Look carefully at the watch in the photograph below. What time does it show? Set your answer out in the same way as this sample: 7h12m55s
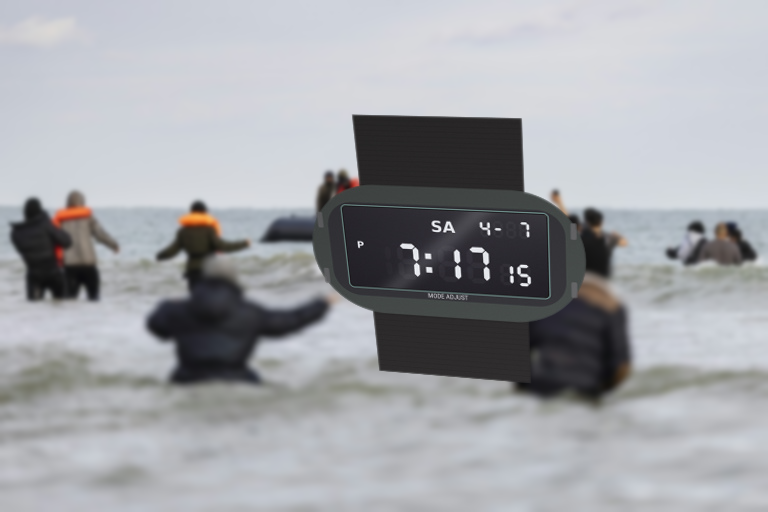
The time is 7h17m15s
